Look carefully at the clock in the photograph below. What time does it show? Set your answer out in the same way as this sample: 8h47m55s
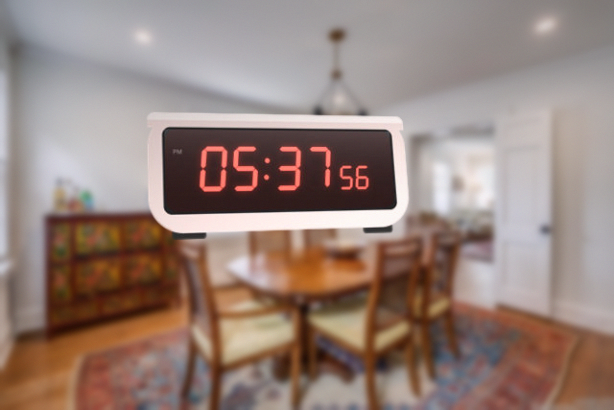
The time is 5h37m56s
